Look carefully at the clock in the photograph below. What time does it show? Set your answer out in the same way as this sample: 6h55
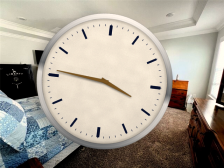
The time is 3h46
